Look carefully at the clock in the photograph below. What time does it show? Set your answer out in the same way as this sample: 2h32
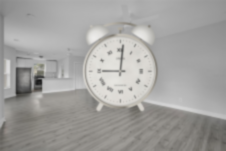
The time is 9h01
